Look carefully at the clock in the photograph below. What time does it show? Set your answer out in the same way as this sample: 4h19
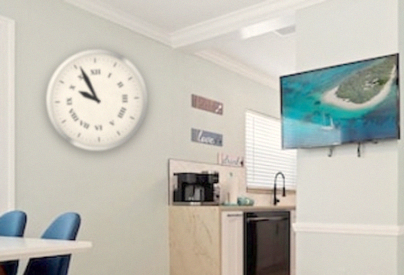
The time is 9h56
